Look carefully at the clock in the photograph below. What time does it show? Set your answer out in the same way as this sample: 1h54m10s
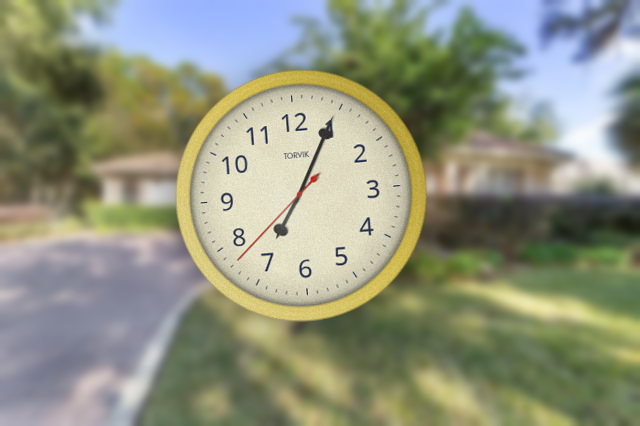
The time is 7h04m38s
